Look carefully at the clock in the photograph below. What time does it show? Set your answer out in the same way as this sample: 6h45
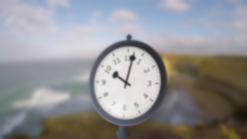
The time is 10h02
